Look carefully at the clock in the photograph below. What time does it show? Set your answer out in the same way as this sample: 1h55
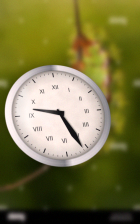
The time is 9h26
